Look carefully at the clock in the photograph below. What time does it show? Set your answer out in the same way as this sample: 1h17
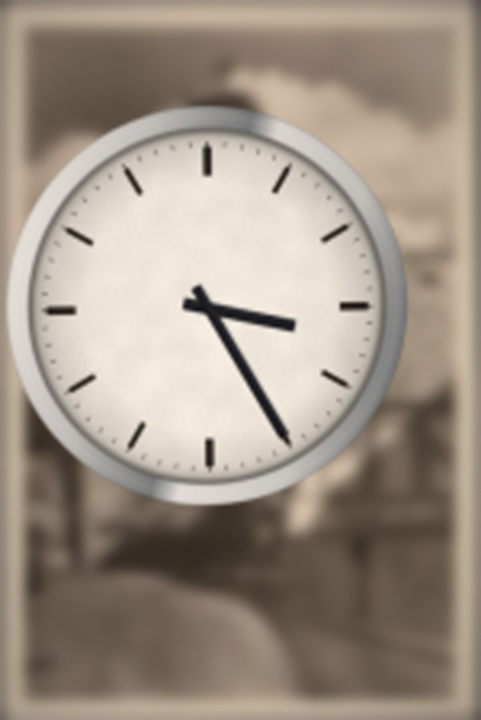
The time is 3h25
